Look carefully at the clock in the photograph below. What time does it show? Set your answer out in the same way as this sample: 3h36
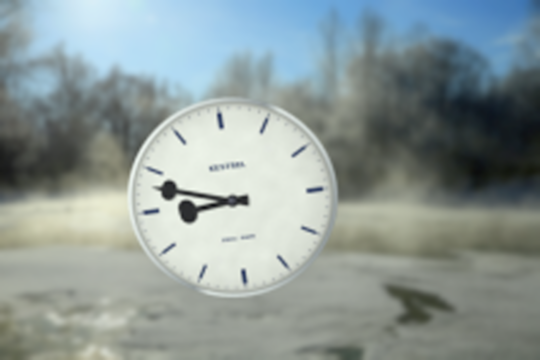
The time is 8h48
